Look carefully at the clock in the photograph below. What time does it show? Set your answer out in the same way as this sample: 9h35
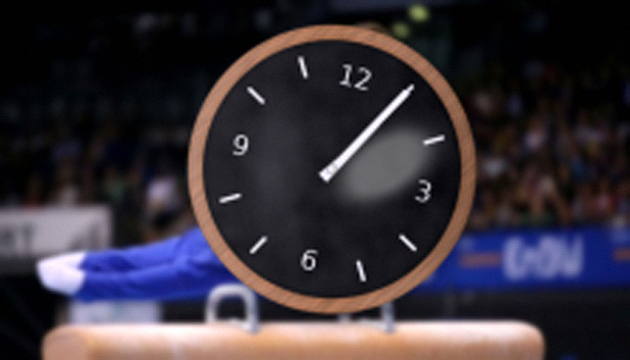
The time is 1h05
